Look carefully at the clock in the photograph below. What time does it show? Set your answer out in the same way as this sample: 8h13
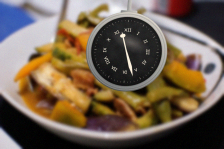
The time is 11h27
